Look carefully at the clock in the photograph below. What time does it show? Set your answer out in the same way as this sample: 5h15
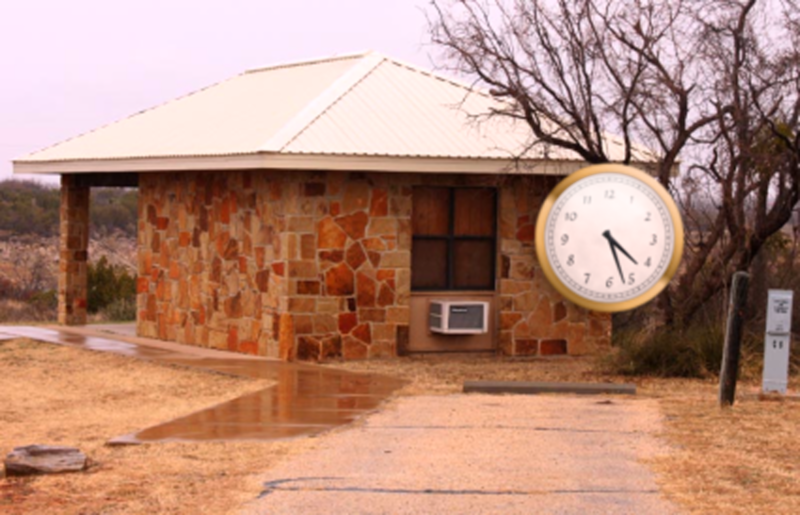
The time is 4h27
